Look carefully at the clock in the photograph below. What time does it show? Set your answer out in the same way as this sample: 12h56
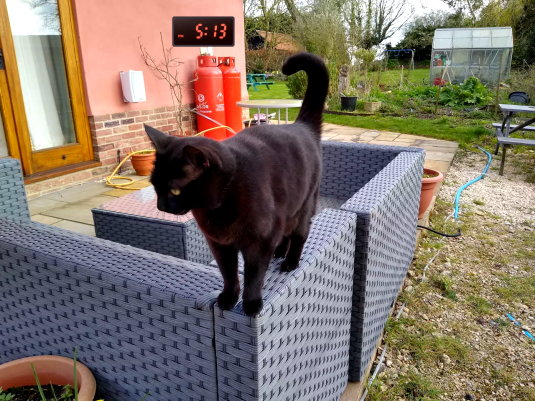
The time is 5h13
